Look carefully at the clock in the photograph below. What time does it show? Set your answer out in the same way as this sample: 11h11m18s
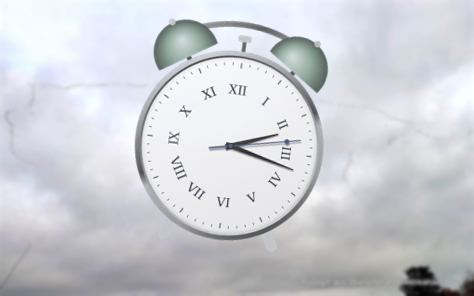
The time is 2h17m13s
